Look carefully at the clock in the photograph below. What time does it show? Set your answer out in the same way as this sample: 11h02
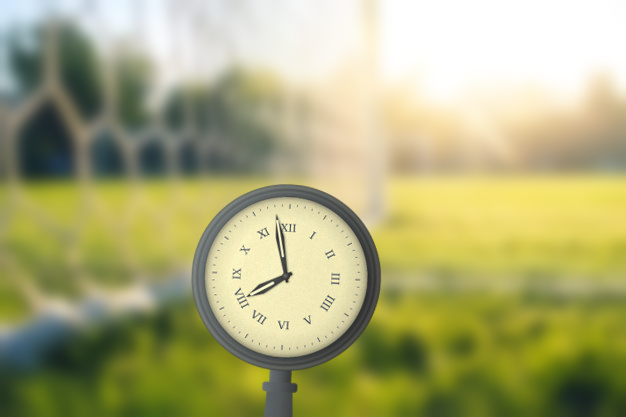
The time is 7h58
